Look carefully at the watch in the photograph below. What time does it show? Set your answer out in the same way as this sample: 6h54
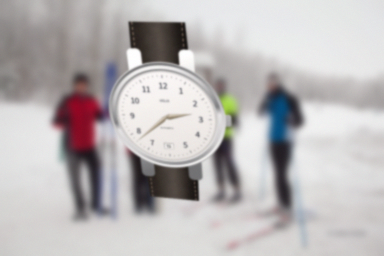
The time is 2h38
